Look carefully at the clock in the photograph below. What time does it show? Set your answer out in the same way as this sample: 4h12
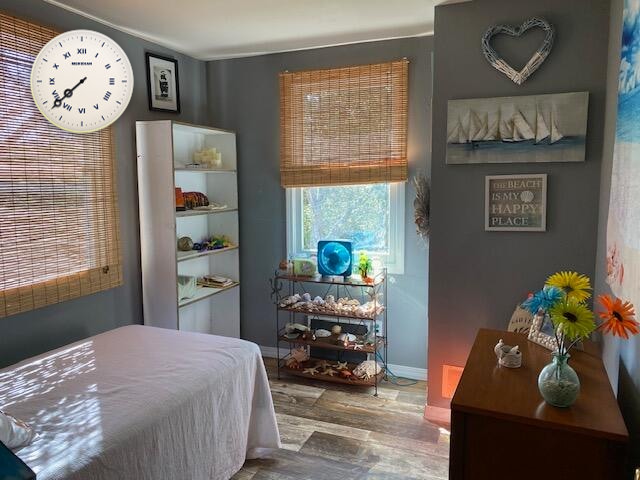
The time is 7h38
